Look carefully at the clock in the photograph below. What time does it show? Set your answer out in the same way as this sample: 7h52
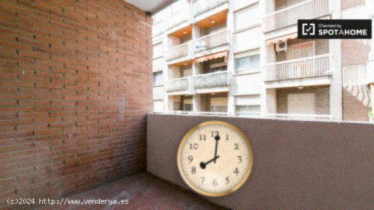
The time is 8h01
